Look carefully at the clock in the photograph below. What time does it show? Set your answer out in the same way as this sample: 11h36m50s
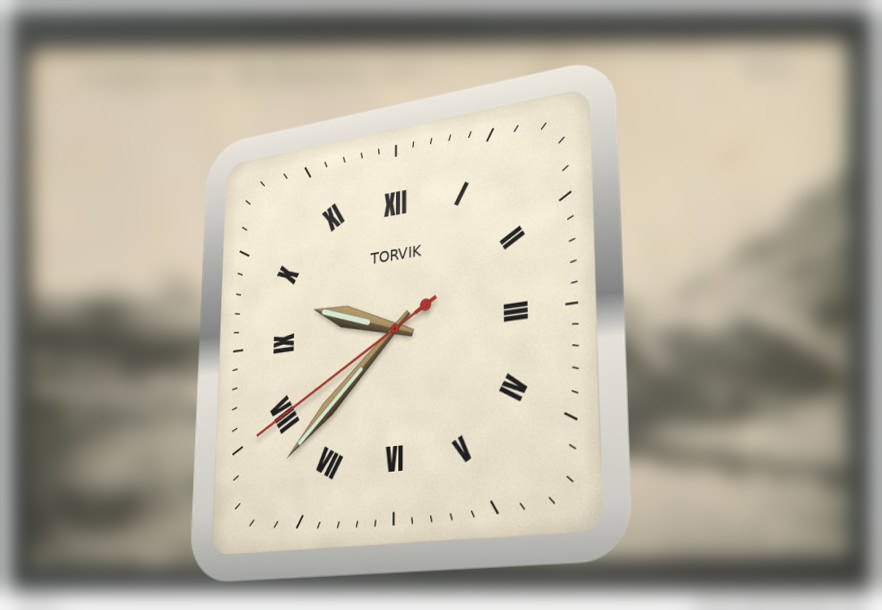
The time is 9h37m40s
